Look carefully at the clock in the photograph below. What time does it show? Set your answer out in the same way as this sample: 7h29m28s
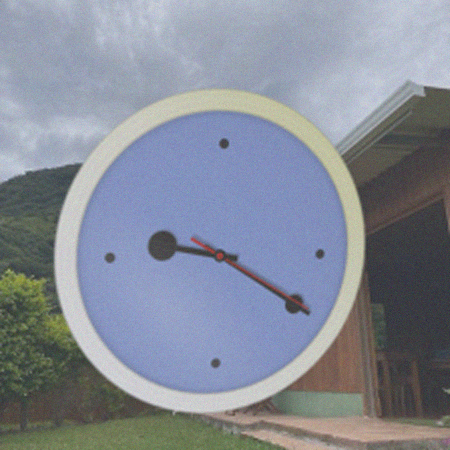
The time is 9h20m20s
